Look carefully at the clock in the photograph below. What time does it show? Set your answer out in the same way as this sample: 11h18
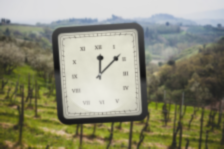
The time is 12h08
